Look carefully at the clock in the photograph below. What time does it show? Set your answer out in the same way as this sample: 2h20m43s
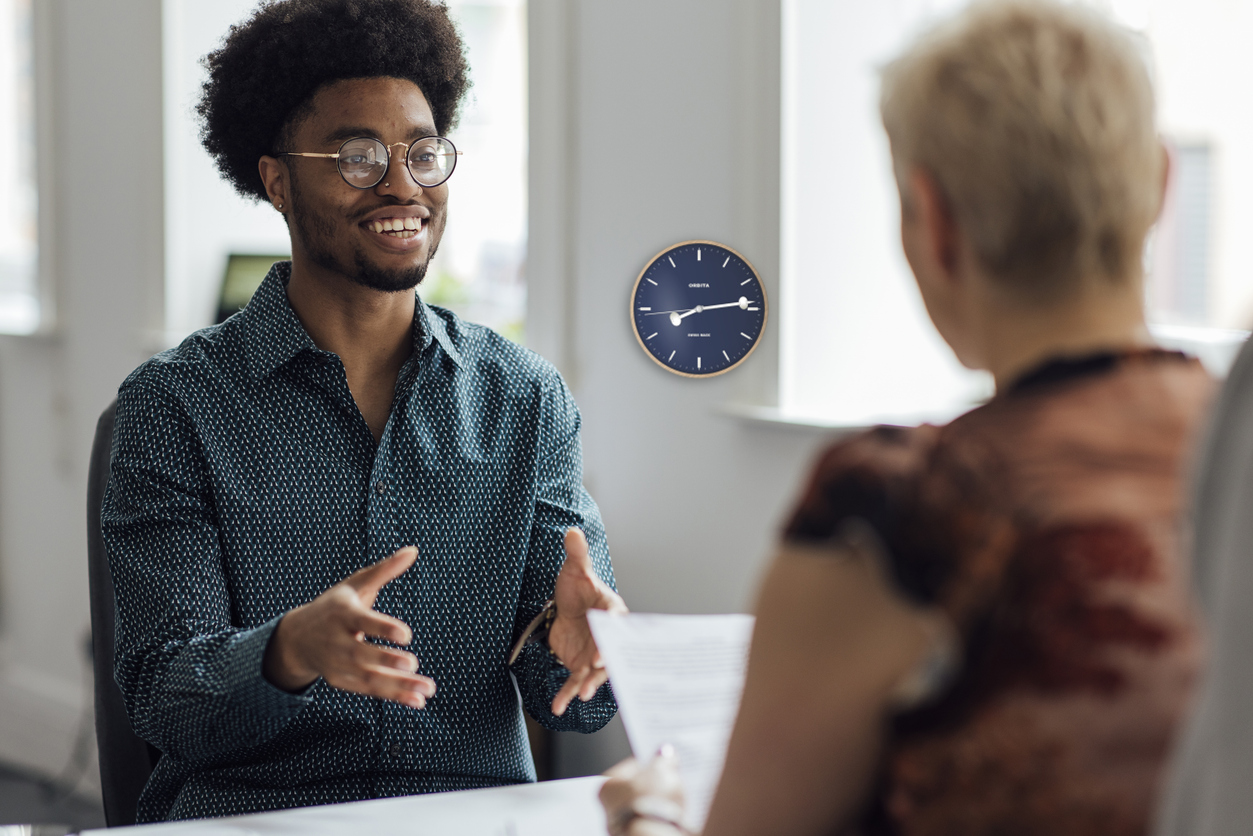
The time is 8h13m44s
